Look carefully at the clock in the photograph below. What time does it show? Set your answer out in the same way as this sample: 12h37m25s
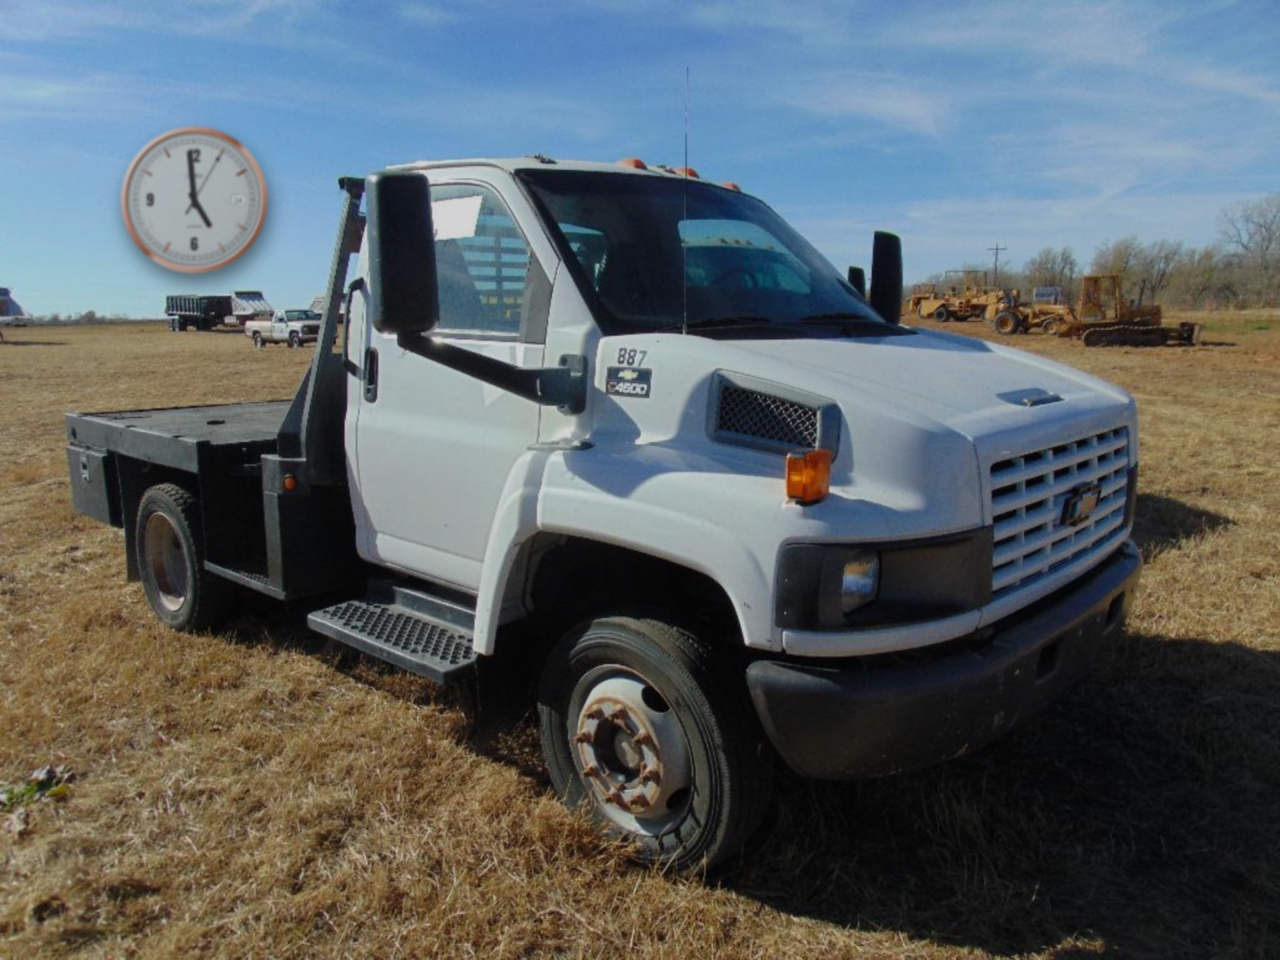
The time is 4h59m05s
